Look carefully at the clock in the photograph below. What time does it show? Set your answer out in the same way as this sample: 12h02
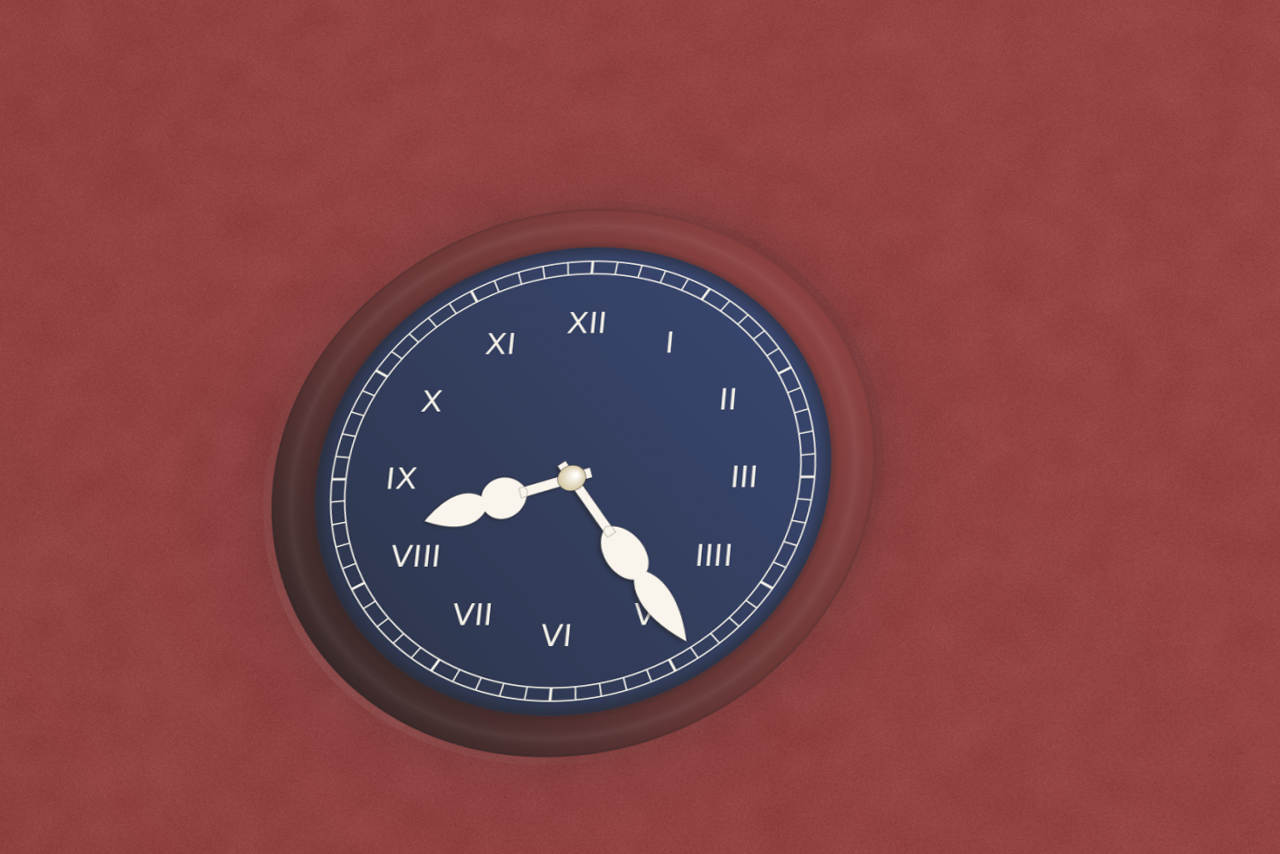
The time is 8h24
